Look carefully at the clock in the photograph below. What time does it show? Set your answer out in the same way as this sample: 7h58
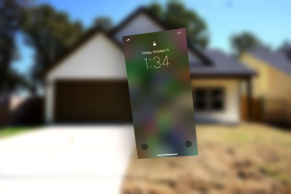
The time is 1h34
